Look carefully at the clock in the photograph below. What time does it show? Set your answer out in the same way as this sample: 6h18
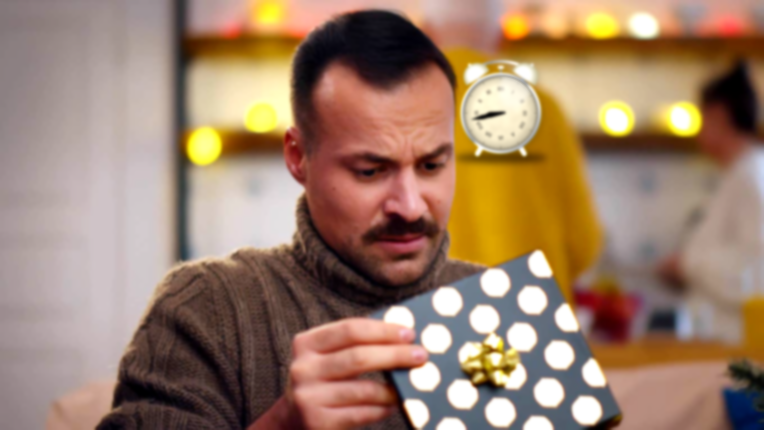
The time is 8h43
